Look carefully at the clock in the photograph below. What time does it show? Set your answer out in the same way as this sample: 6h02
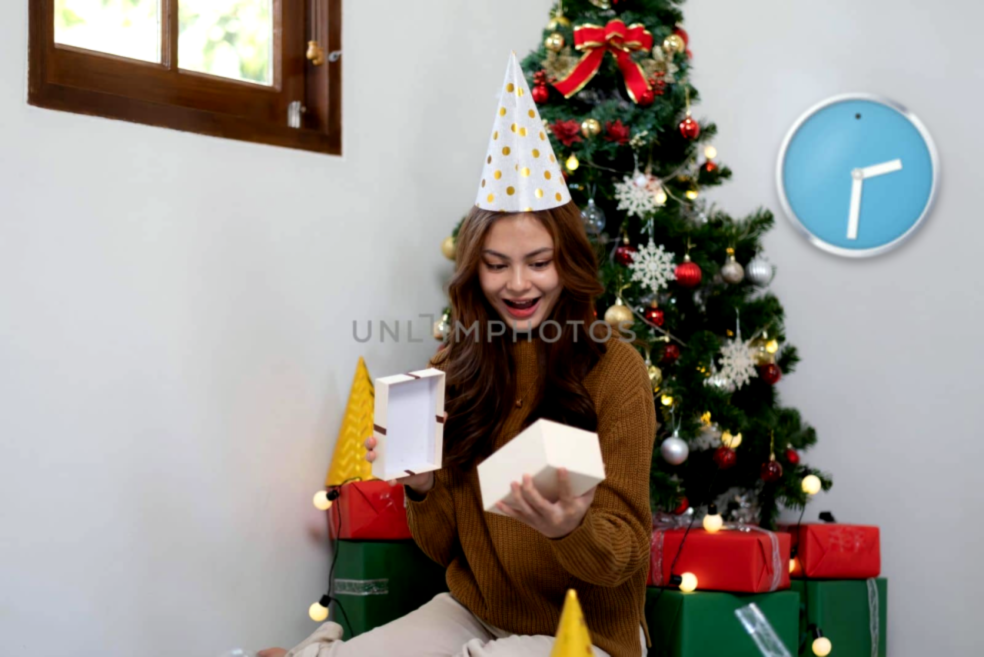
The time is 2h31
